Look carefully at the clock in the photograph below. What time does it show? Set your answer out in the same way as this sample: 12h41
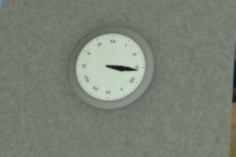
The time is 3h16
